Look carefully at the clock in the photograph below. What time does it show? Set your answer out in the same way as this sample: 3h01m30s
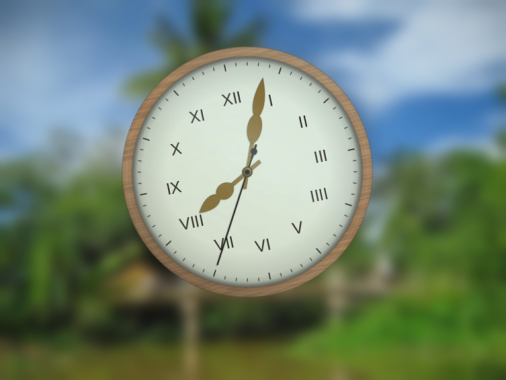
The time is 8h03m35s
